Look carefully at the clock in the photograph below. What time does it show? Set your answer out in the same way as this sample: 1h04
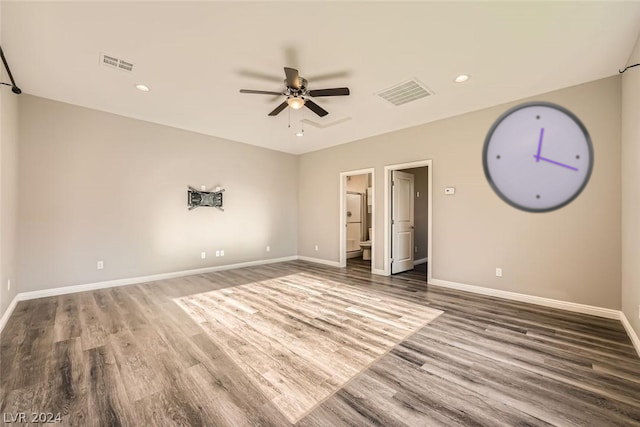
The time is 12h18
